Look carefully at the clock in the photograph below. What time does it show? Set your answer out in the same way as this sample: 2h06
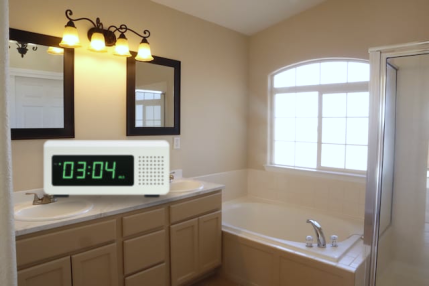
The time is 3h04
